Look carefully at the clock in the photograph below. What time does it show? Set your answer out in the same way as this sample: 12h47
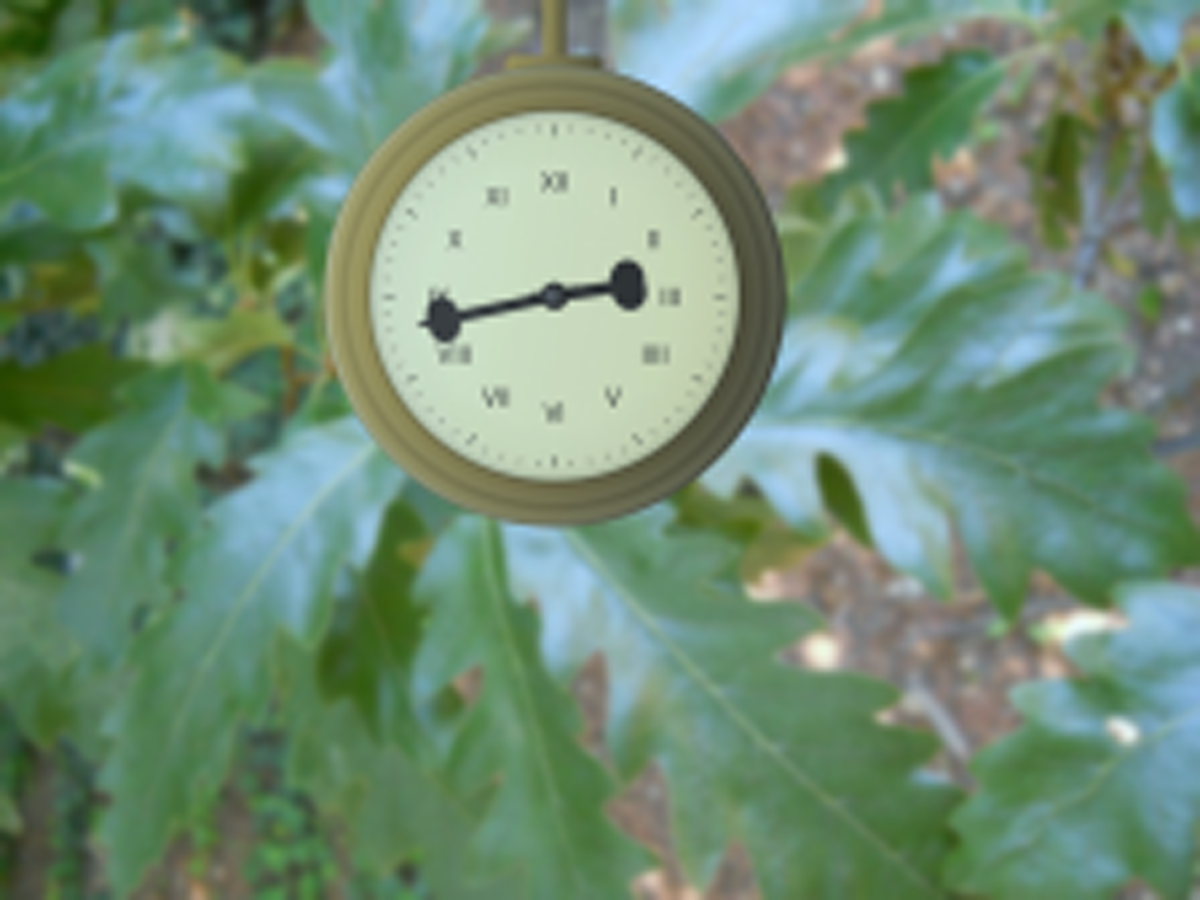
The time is 2h43
